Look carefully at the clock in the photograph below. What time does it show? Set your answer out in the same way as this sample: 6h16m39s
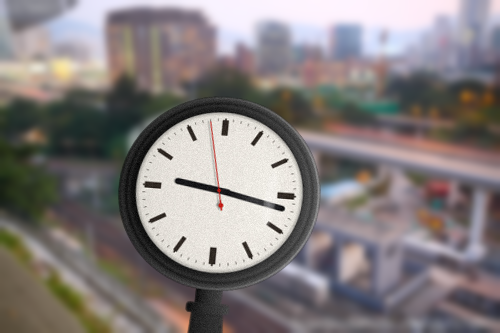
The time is 9h16m58s
